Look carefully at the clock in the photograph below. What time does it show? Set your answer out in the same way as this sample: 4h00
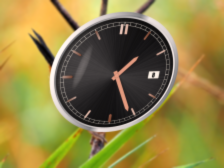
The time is 1h26
